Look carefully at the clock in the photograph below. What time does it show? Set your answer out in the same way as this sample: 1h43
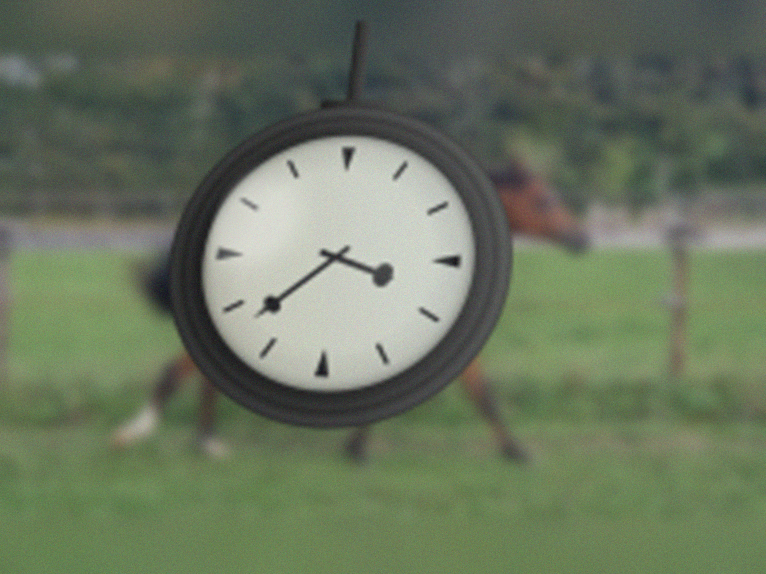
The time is 3h38
